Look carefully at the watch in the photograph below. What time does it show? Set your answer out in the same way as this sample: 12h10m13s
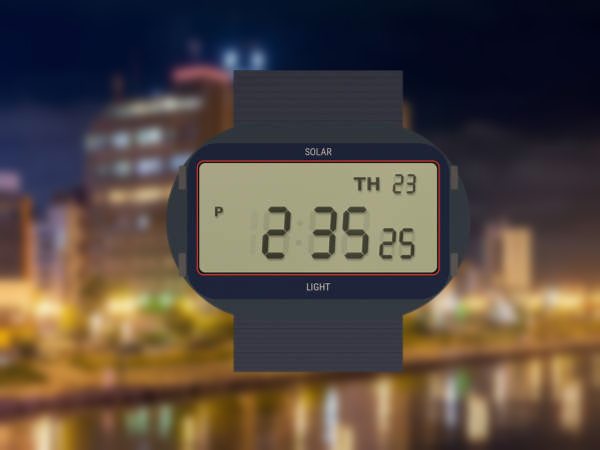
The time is 2h35m25s
